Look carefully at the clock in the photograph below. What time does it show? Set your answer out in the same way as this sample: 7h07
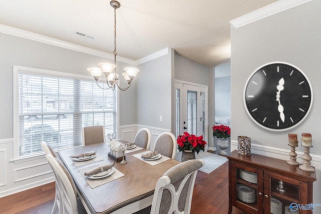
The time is 12h28
